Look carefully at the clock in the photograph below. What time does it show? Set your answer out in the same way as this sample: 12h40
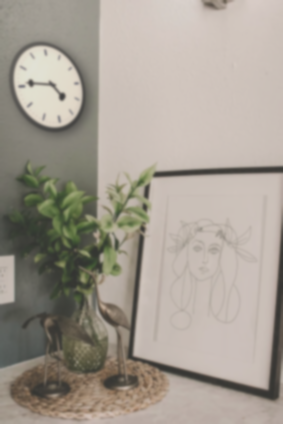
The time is 4h46
